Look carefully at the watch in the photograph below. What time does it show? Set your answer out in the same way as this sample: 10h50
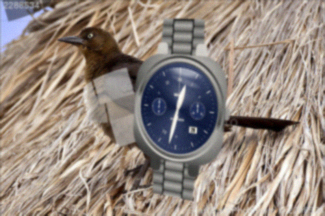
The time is 12h32
